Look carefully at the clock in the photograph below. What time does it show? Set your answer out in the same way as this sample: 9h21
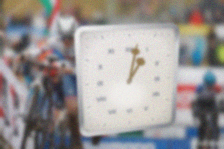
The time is 1h02
